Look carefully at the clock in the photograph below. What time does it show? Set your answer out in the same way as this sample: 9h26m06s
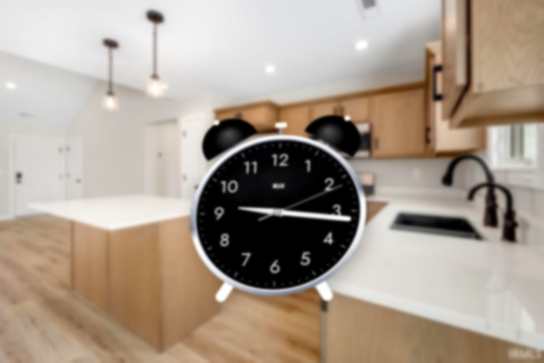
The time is 9h16m11s
